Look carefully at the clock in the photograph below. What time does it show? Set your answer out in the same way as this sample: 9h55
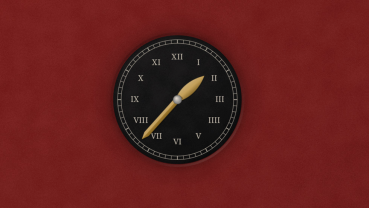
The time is 1h37
